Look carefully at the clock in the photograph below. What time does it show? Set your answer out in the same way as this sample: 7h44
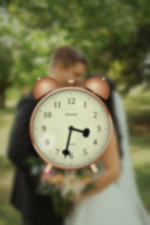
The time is 3h32
